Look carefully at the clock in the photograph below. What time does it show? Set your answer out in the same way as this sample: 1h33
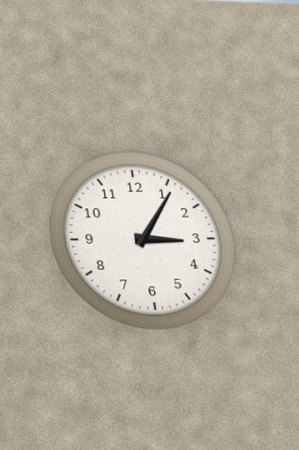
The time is 3h06
